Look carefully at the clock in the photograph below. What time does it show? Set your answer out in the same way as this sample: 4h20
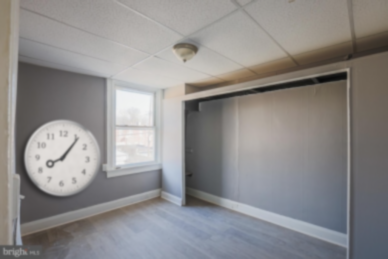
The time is 8h06
